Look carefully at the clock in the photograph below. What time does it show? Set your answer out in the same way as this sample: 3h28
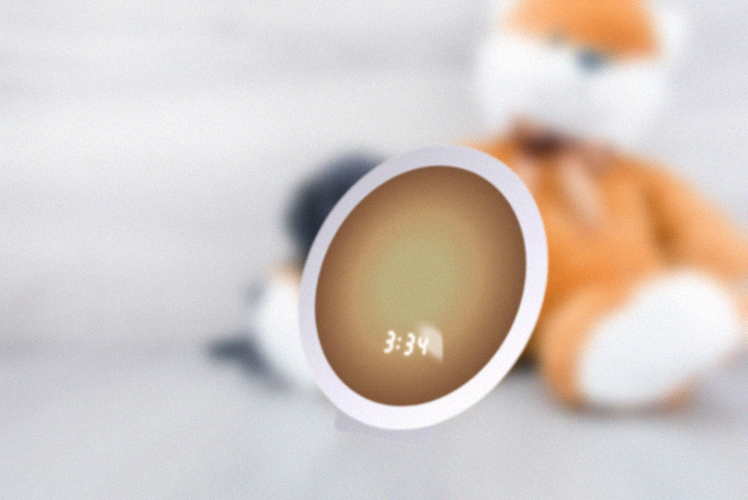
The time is 3h34
